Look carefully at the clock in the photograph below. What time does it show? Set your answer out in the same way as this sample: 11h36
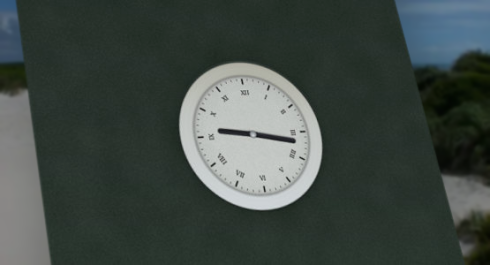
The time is 9h17
